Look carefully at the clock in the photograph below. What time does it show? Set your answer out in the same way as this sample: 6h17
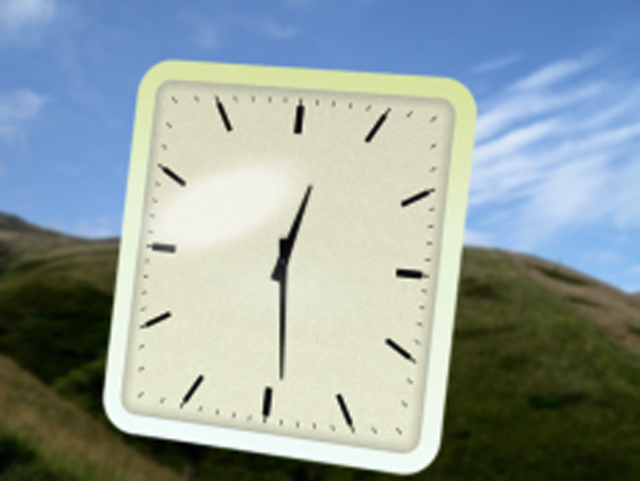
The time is 12h29
